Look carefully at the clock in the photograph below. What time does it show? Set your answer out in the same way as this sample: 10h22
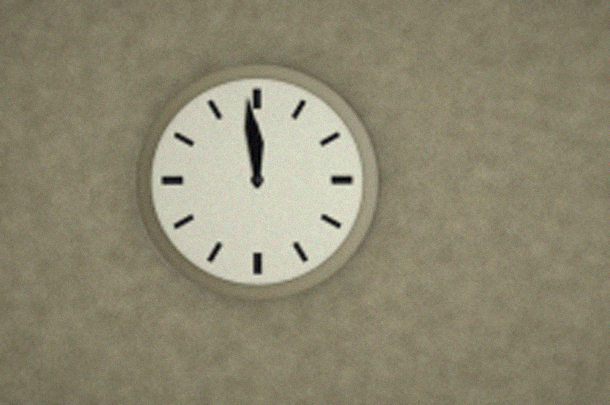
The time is 11h59
